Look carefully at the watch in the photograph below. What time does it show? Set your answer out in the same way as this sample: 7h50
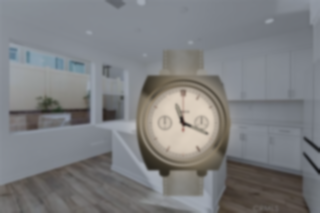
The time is 11h19
